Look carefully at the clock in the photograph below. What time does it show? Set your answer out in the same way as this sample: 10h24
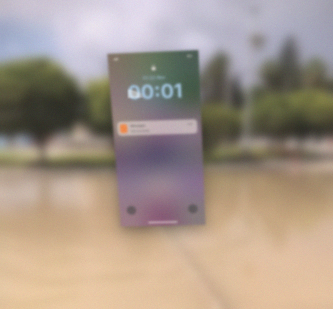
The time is 0h01
